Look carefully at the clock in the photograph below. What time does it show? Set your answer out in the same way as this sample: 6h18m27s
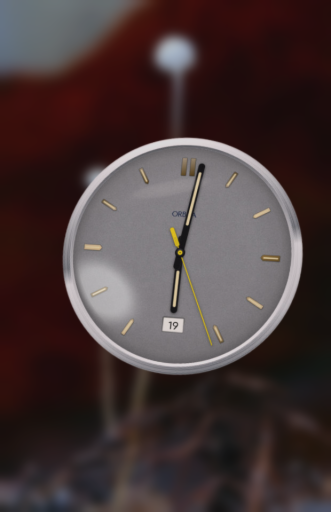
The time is 6h01m26s
